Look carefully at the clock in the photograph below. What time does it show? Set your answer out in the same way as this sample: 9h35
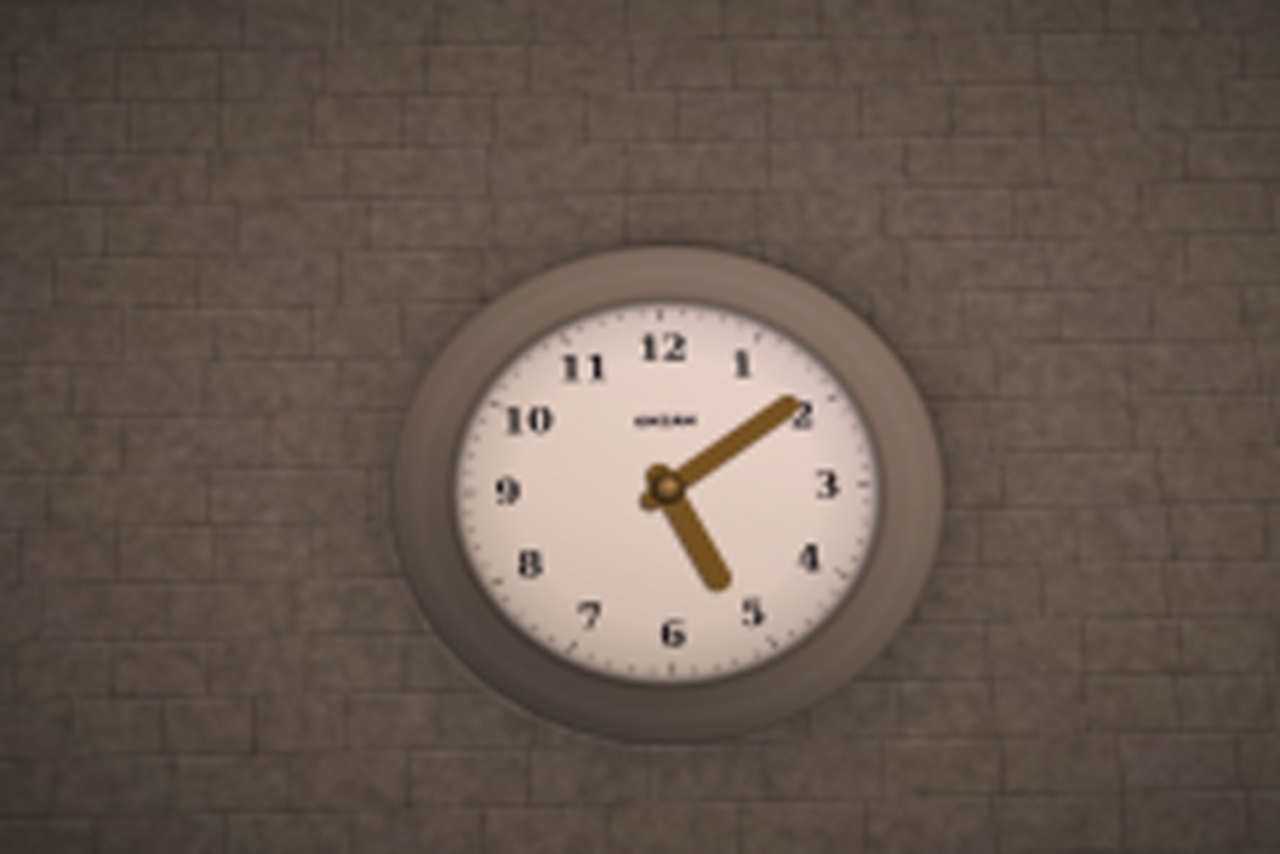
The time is 5h09
